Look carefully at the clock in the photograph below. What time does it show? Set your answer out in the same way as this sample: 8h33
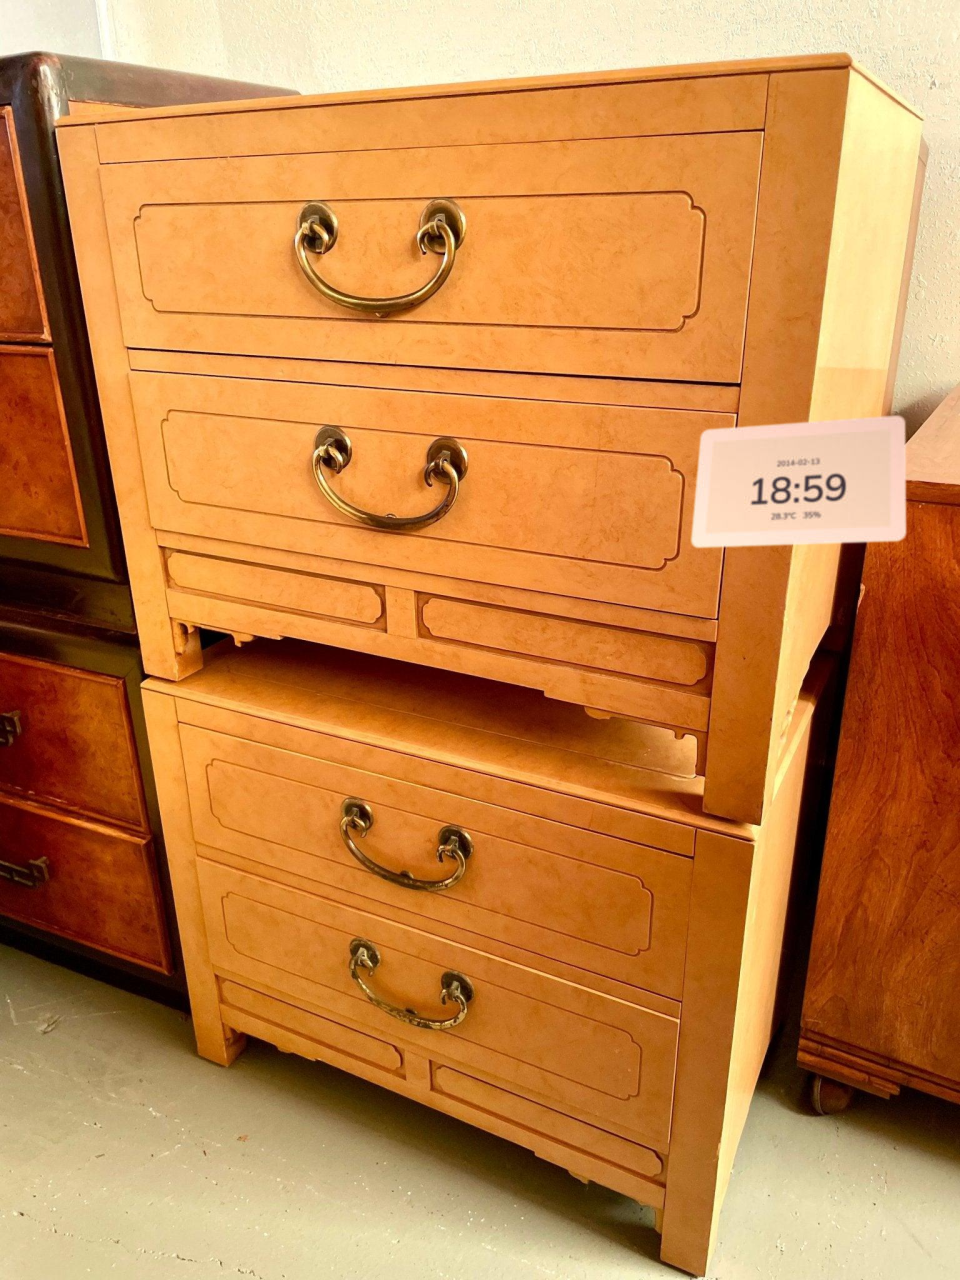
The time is 18h59
